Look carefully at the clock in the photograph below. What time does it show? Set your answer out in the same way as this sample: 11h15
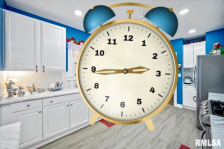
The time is 2h44
